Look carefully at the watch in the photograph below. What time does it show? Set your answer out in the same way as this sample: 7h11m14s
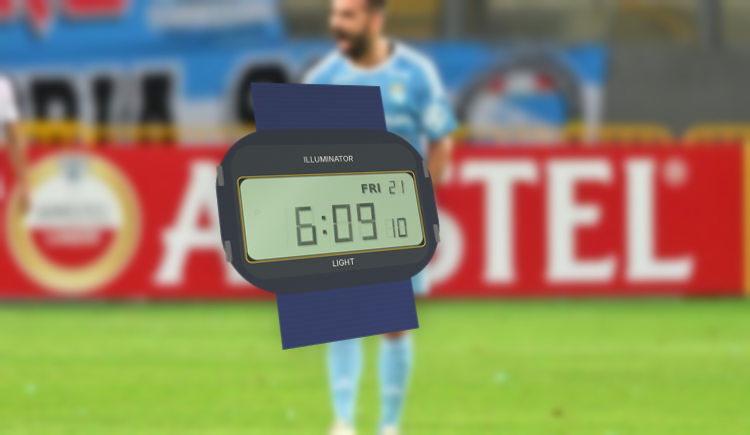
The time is 6h09m10s
